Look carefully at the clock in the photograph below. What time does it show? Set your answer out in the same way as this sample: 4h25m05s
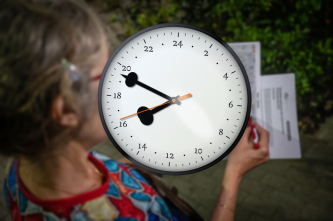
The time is 15h48m41s
